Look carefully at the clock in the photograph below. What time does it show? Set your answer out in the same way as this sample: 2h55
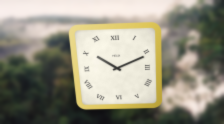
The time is 10h11
